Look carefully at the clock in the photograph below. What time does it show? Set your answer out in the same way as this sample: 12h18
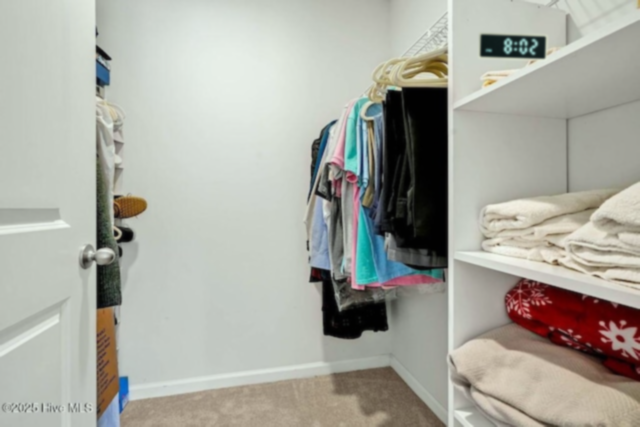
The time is 8h02
